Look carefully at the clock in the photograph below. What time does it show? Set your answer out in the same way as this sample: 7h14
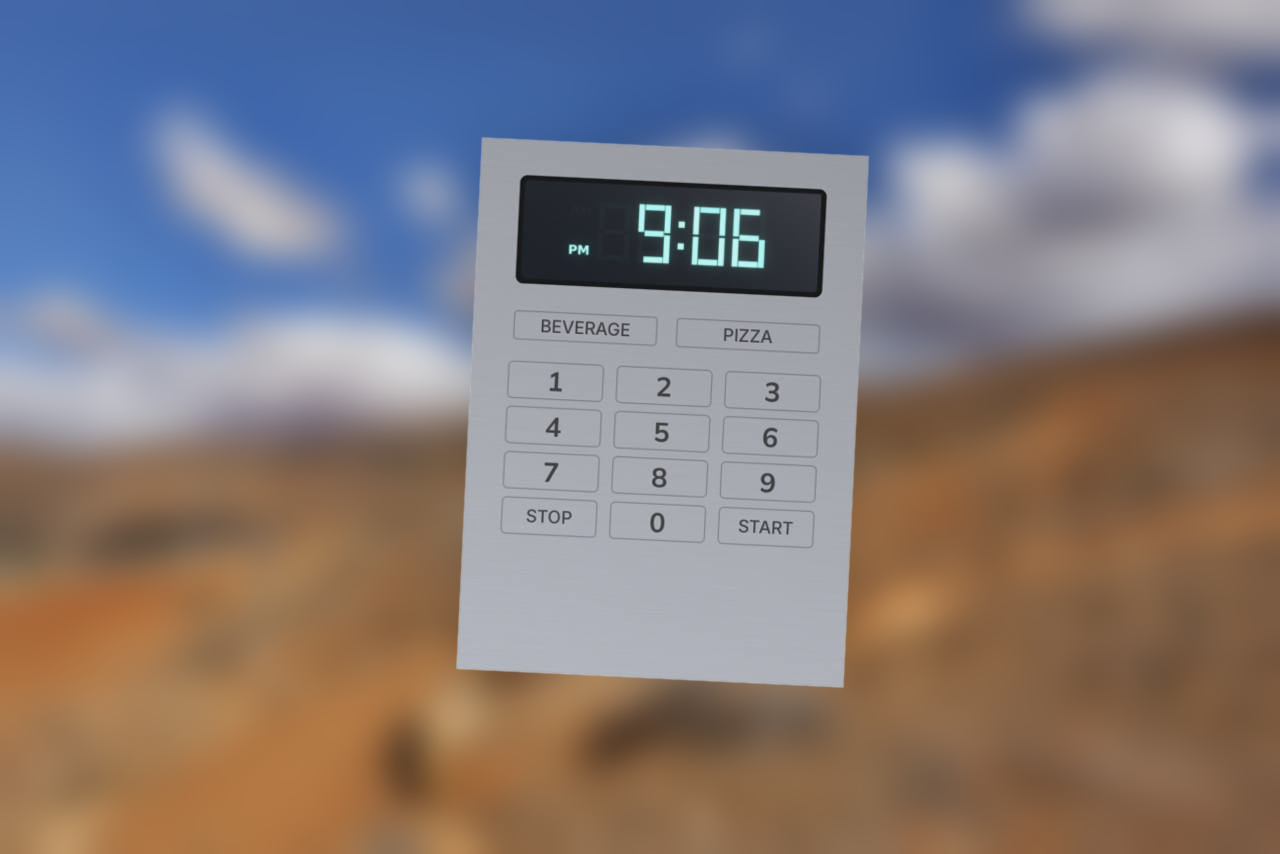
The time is 9h06
